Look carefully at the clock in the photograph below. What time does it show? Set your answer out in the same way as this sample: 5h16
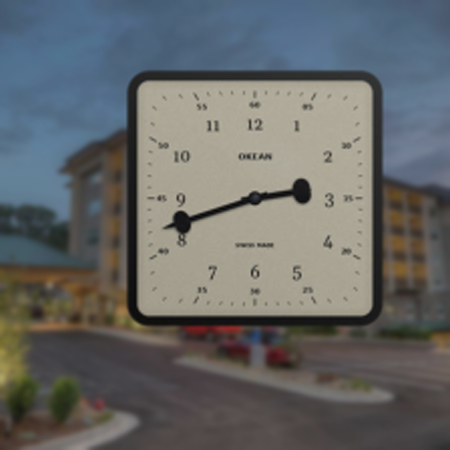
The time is 2h42
